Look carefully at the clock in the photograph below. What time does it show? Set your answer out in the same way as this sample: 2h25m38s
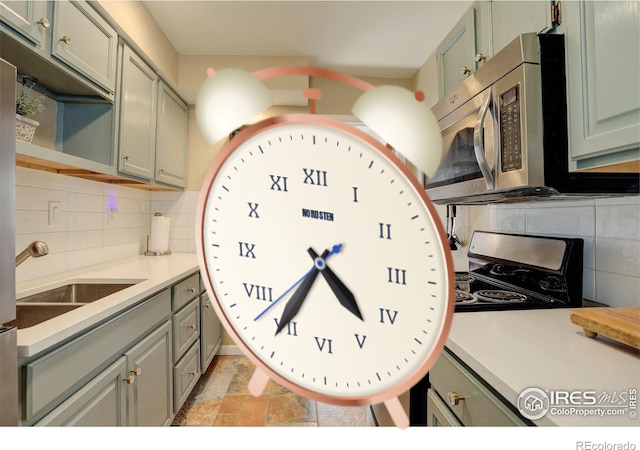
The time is 4h35m38s
